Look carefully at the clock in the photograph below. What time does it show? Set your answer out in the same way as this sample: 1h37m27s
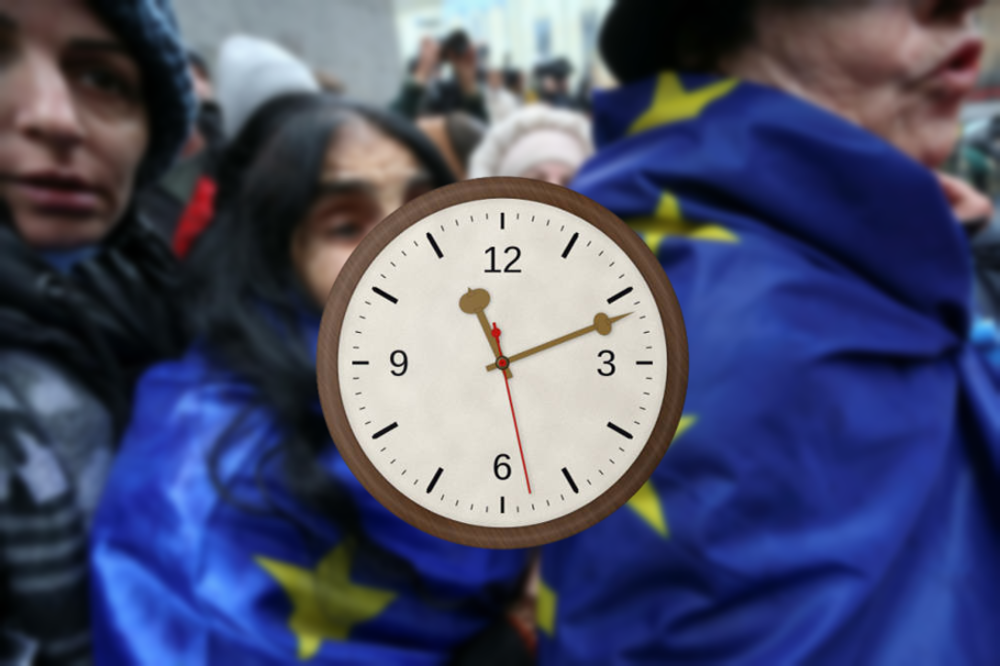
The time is 11h11m28s
